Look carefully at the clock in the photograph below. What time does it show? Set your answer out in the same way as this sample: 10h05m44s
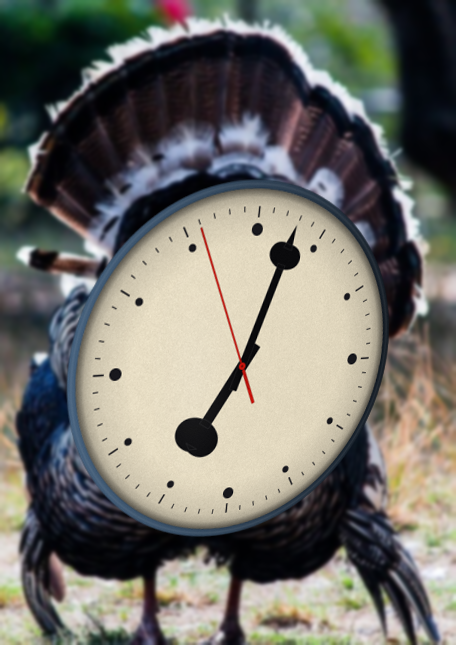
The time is 7h02m56s
